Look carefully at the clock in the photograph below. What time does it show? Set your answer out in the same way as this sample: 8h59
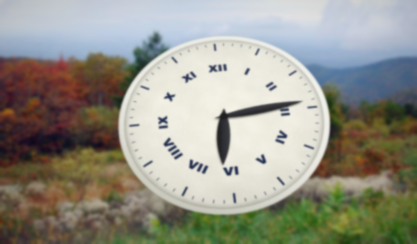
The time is 6h14
